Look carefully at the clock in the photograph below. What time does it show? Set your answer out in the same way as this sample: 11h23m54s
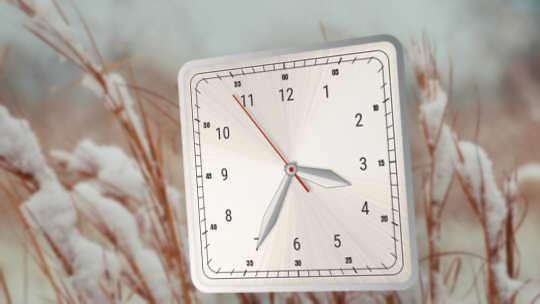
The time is 3h34m54s
